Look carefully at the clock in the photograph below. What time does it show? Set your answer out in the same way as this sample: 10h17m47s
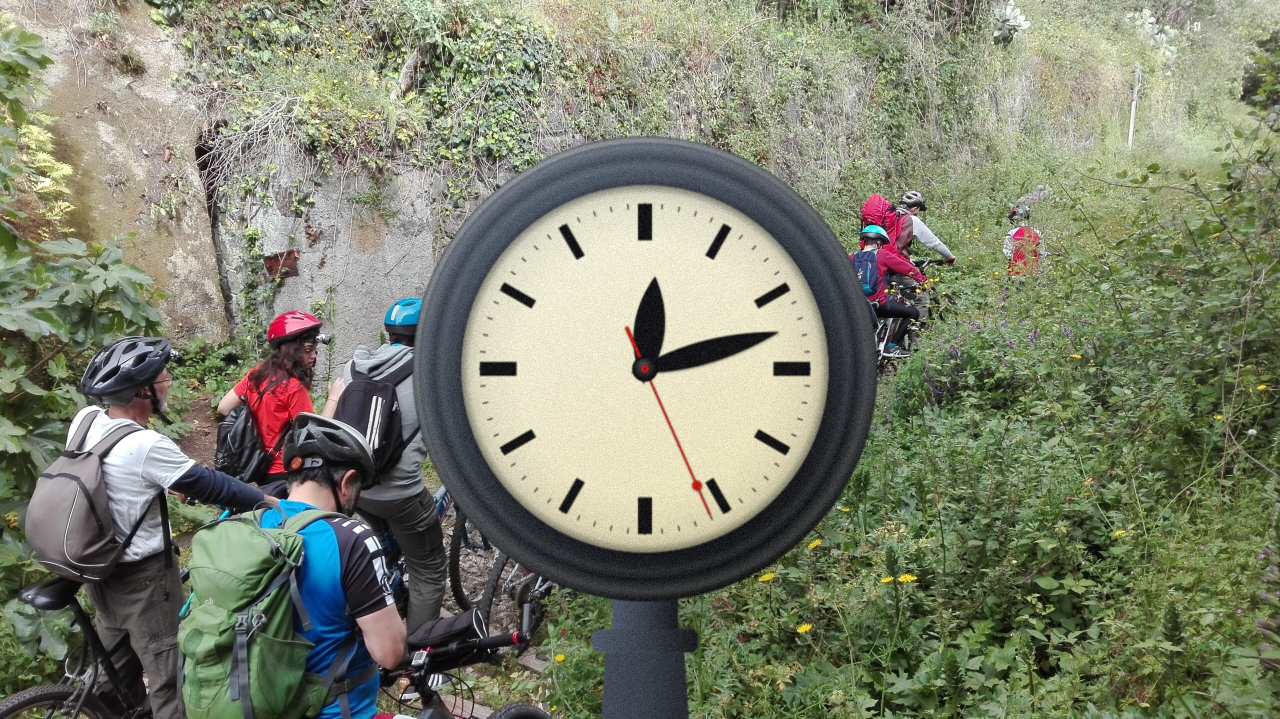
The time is 12h12m26s
